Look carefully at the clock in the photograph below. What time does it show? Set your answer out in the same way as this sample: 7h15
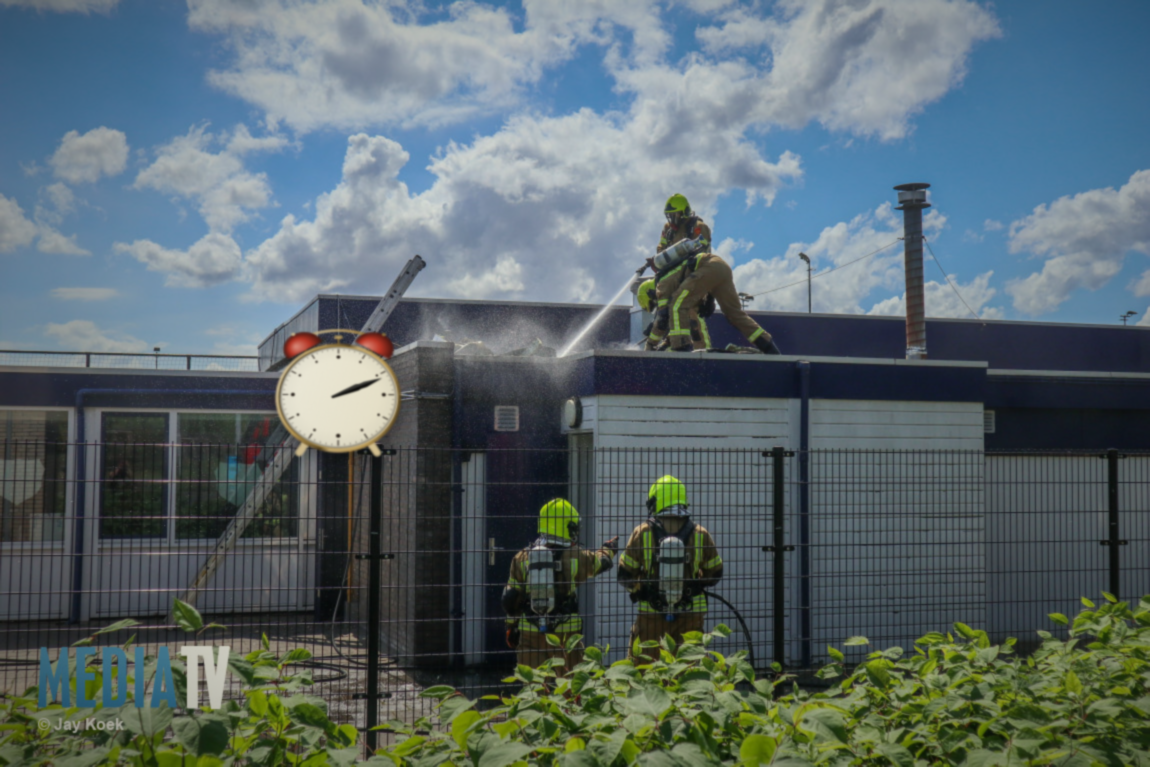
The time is 2h11
